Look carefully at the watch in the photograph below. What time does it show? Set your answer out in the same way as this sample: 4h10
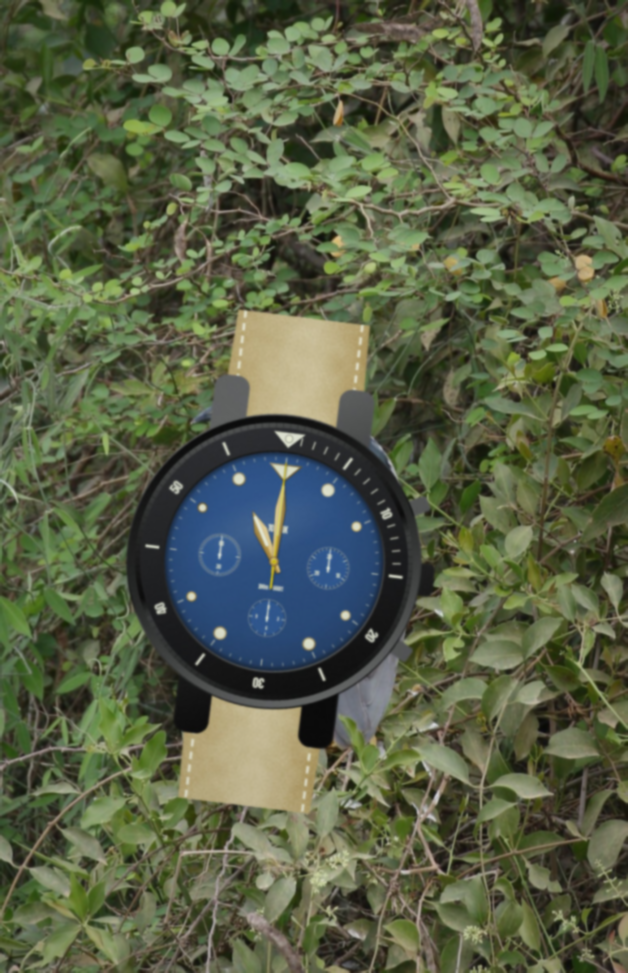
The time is 11h00
